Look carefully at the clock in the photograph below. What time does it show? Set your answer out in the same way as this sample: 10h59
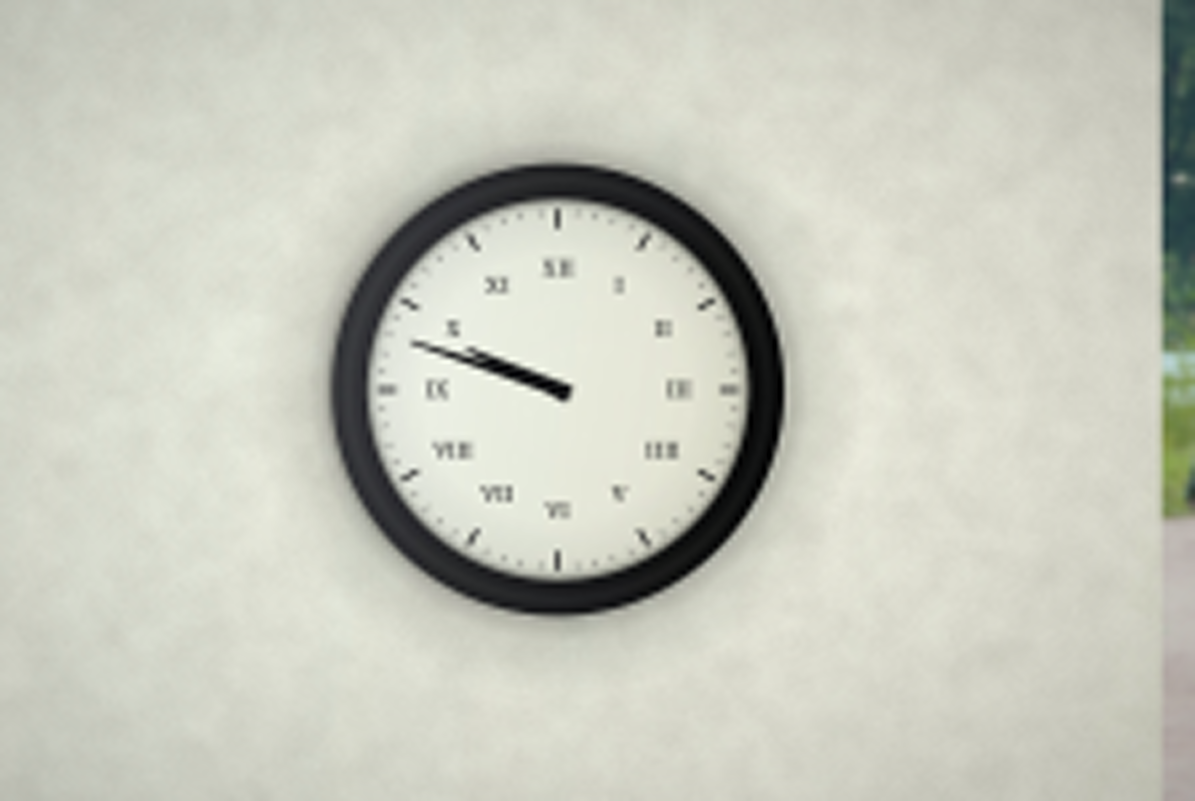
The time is 9h48
